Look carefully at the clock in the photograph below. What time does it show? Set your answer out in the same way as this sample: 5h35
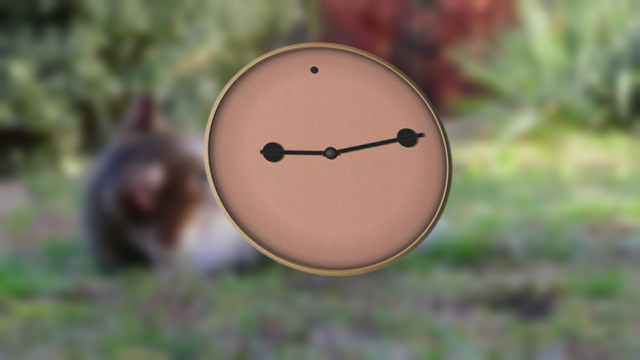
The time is 9h14
